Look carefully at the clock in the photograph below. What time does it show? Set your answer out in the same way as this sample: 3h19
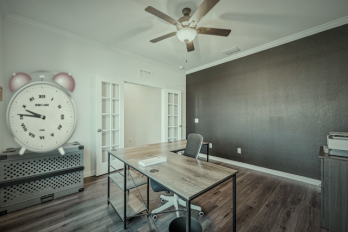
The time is 9h46
